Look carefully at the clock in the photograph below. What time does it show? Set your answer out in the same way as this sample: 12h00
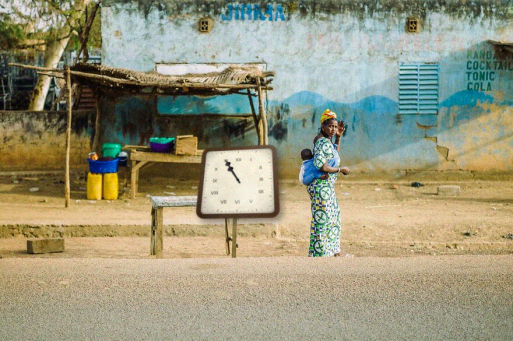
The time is 10h55
